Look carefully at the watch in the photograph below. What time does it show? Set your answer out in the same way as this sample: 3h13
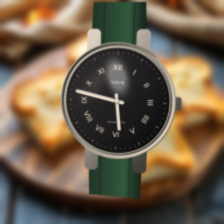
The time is 5h47
